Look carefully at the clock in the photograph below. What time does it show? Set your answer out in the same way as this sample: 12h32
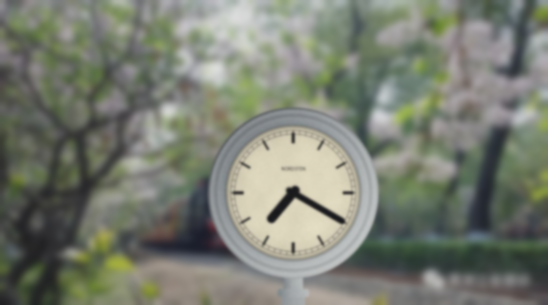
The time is 7h20
